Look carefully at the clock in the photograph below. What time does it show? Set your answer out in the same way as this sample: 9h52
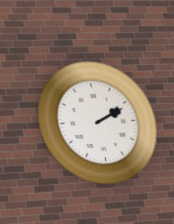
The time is 2h11
